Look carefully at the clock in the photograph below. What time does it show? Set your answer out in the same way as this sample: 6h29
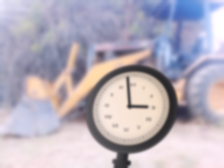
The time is 2h58
